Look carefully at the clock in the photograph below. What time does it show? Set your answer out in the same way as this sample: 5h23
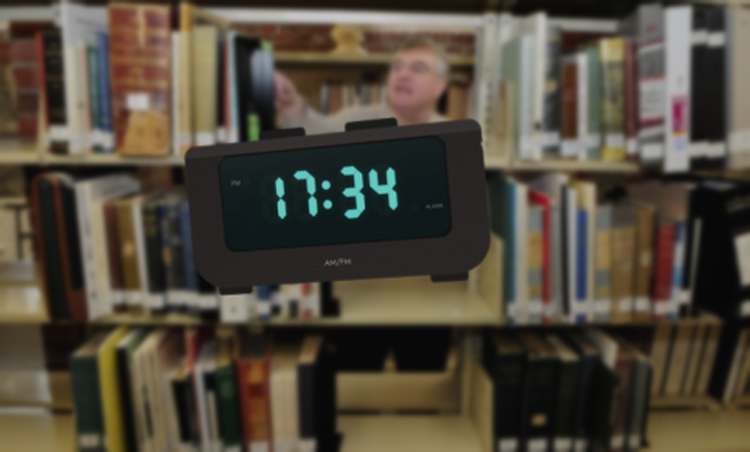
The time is 17h34
